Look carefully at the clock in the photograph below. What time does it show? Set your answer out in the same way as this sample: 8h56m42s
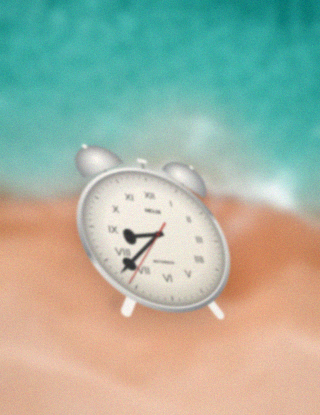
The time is 8h37m36s
